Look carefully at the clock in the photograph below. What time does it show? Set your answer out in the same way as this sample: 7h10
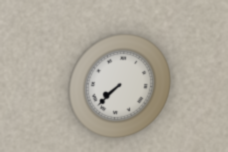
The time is 7h37
